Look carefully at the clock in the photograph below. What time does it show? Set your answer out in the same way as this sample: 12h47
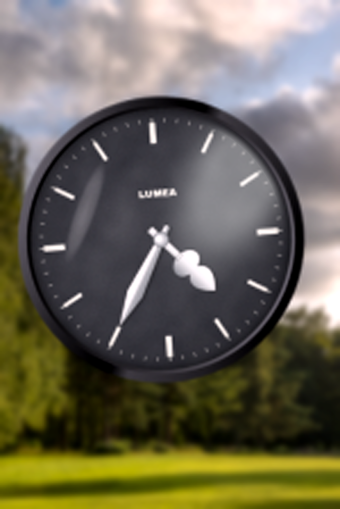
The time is 4h35
